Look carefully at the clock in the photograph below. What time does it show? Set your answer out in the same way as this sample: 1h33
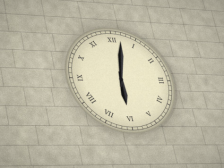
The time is 6h02
